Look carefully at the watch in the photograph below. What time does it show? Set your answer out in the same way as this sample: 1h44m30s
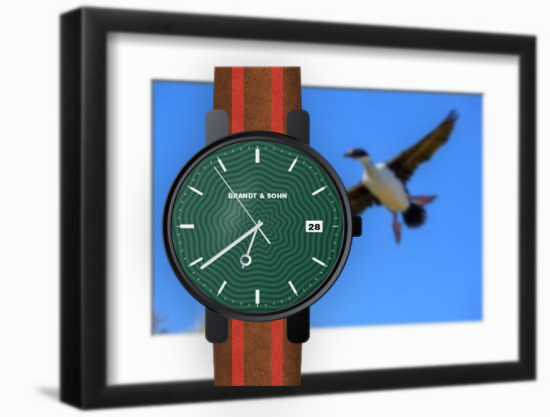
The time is 6h38m54s
